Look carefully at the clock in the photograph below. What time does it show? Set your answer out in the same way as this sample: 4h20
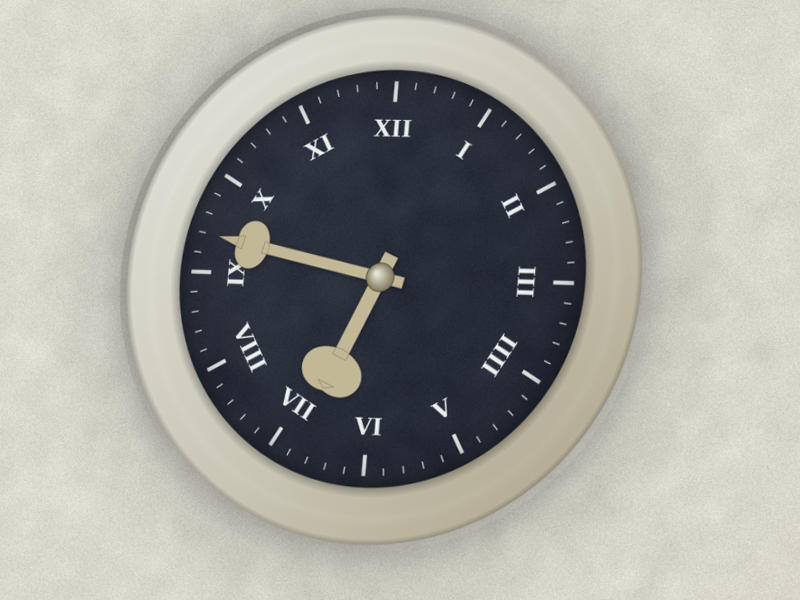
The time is 6h47
